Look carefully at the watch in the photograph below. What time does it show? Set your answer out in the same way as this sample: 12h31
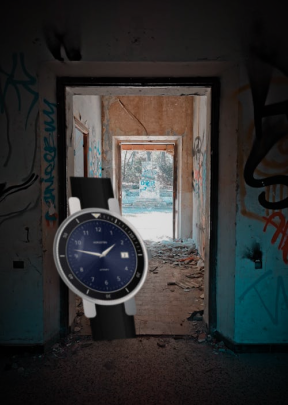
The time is 1h47
